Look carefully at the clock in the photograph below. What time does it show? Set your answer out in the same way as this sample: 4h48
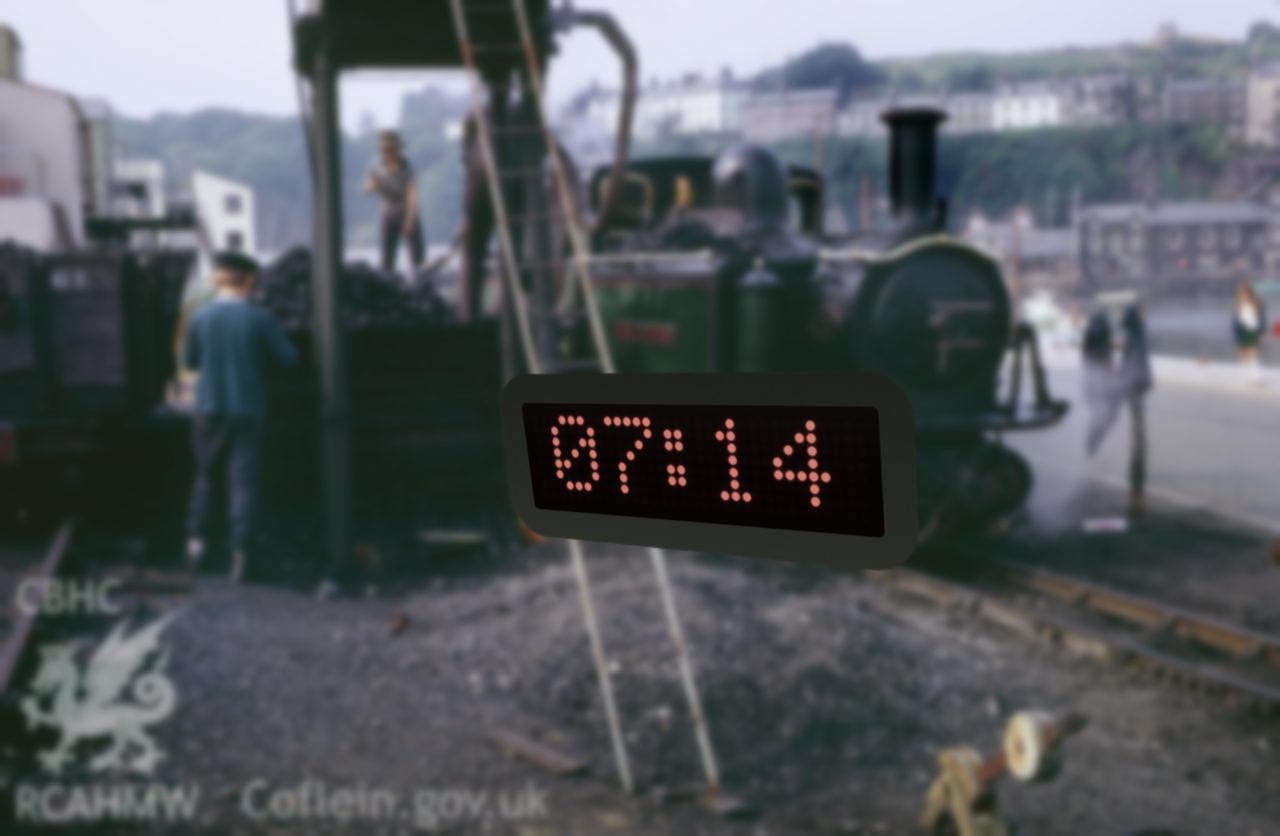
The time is 7h14
